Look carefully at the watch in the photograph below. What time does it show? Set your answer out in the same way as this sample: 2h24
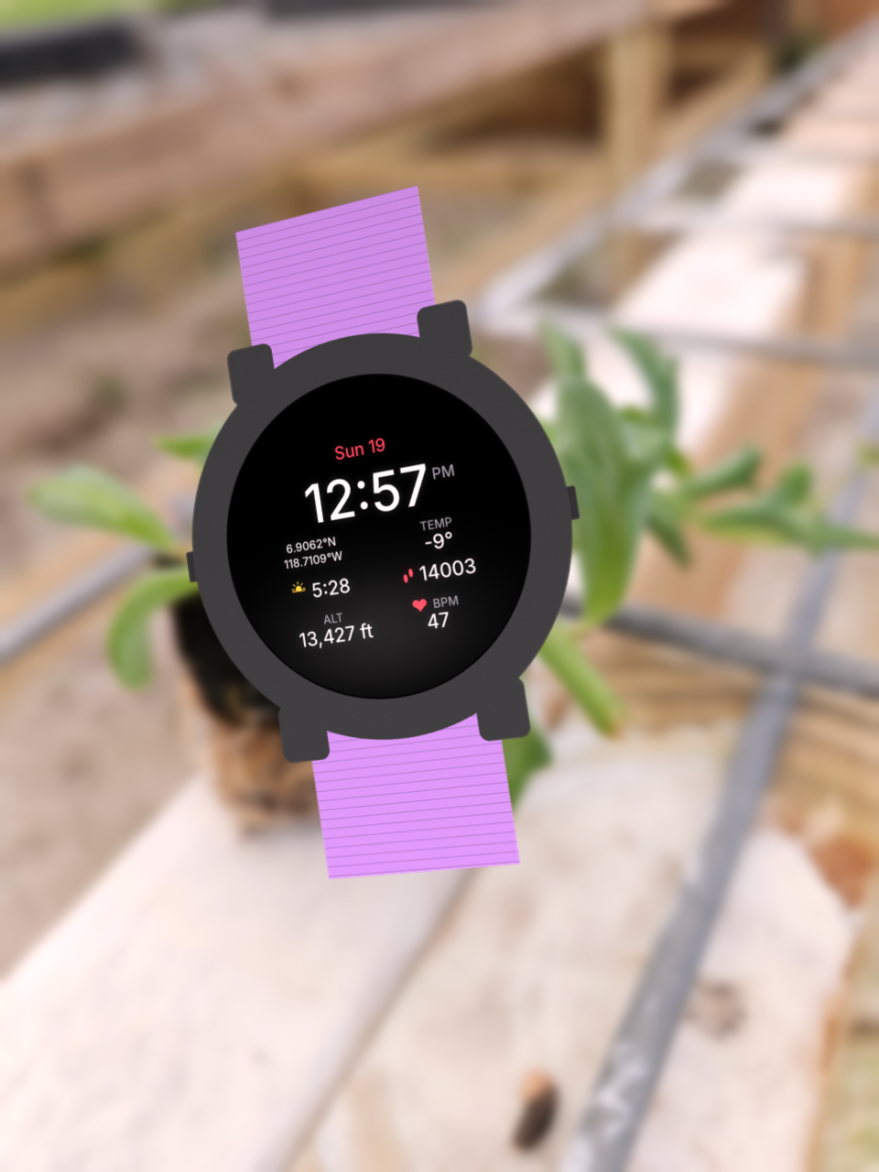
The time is 12h57
